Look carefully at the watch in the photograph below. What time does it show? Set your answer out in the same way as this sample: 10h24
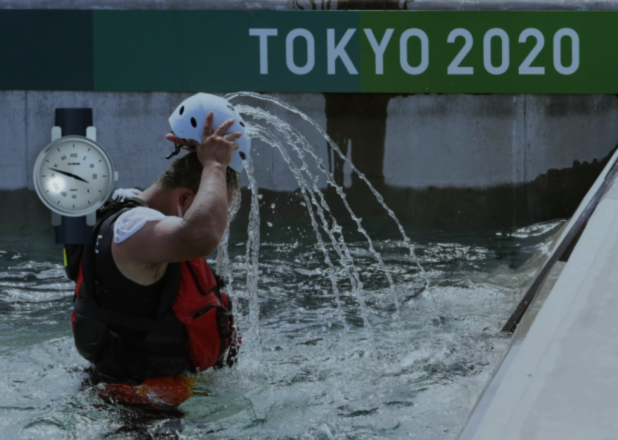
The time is 3h48
